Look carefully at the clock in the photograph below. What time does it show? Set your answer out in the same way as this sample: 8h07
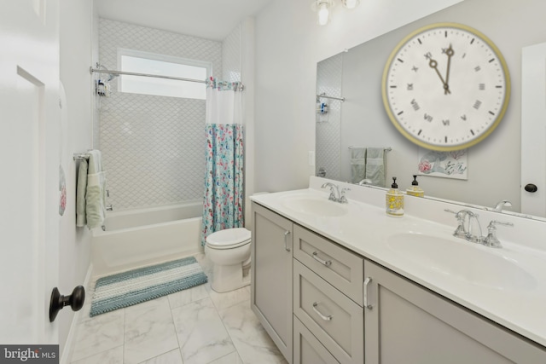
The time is 11h01
